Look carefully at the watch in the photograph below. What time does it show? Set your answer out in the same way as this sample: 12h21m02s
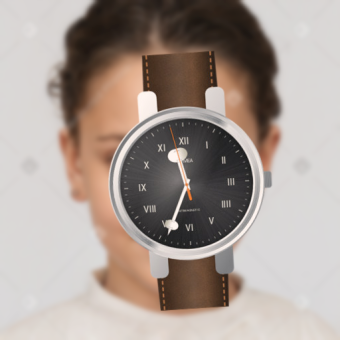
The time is 11h33m58s
